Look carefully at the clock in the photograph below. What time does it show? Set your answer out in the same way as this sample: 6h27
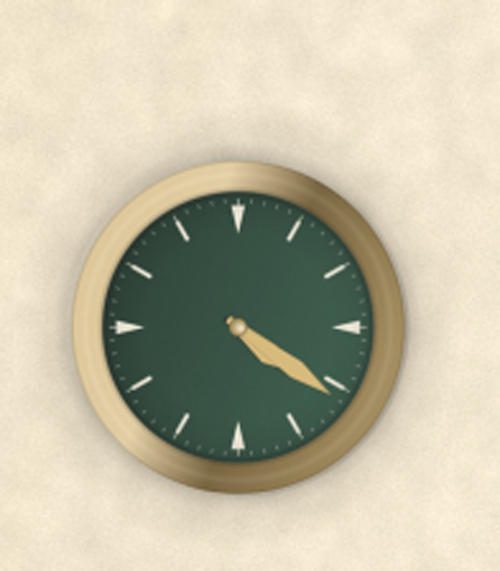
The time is 4h21
